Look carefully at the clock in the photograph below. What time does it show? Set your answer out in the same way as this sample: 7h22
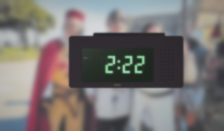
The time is 2h22
